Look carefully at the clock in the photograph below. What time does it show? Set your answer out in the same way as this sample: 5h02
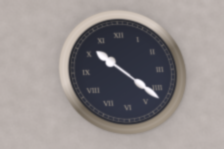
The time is 10h22
